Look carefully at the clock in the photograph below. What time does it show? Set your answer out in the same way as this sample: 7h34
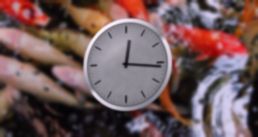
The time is 12h16
